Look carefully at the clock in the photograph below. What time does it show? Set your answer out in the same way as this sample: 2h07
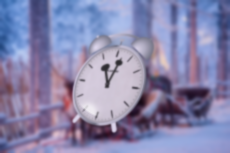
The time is 11h02
